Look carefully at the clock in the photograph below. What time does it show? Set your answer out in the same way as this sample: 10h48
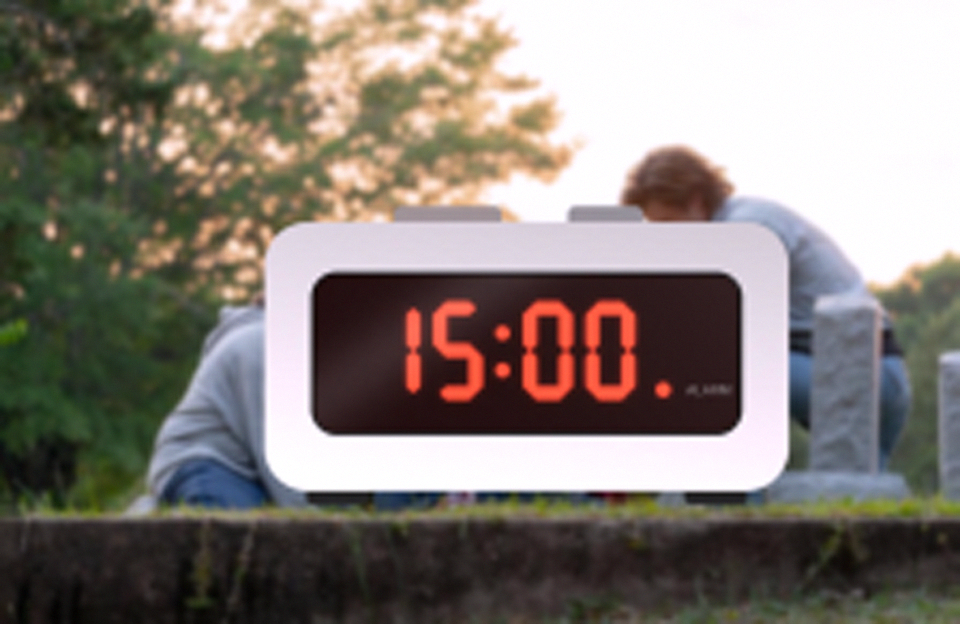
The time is 15h00
